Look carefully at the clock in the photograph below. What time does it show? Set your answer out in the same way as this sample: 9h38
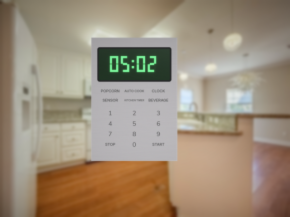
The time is 5h02
